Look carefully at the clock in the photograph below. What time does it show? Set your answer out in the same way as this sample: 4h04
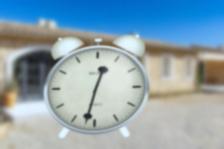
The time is 12h32
